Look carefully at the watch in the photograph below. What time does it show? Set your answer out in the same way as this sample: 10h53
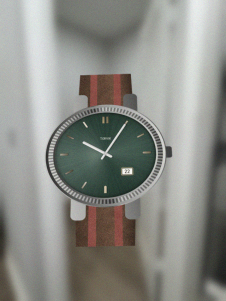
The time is 10h05
